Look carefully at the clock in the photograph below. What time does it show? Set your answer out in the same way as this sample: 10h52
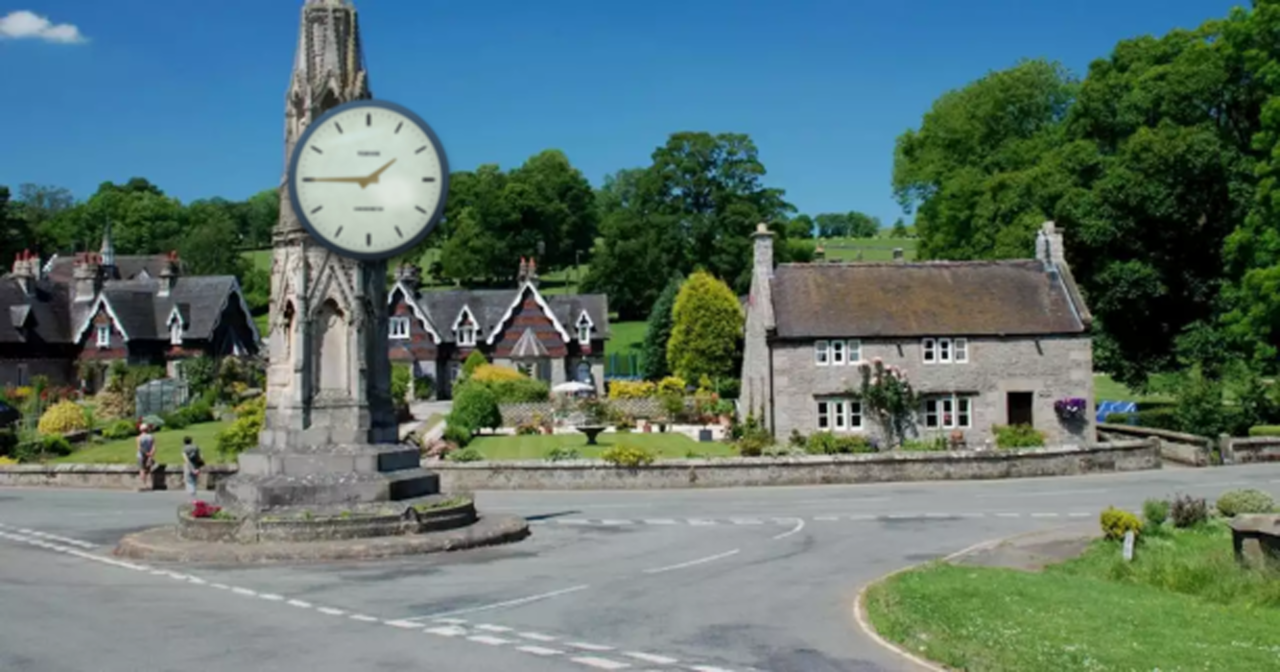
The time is 1h45
